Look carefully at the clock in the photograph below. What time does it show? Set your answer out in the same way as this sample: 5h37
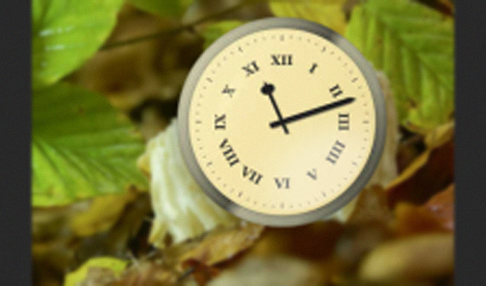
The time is 11h12
